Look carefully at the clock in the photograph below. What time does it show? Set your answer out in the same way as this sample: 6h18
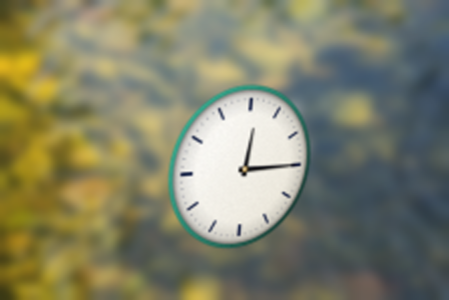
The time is 12h15
